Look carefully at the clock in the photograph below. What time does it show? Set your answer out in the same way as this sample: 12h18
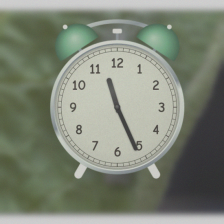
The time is 11h26
